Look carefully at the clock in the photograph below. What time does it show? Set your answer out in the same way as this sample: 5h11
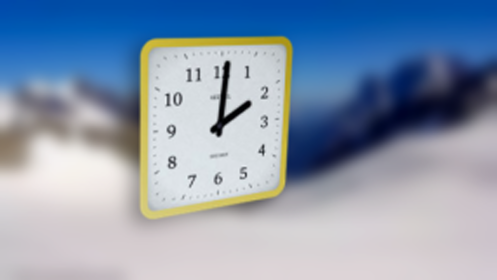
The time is 2h01
